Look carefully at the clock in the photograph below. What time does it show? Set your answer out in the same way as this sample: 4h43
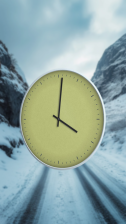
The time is 4h01
